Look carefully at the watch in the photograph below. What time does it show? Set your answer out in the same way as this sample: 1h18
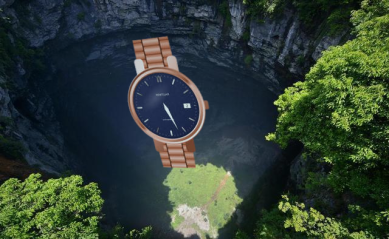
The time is 5h27
